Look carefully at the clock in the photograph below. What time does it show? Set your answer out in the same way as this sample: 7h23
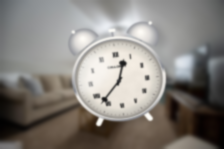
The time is 12h37
